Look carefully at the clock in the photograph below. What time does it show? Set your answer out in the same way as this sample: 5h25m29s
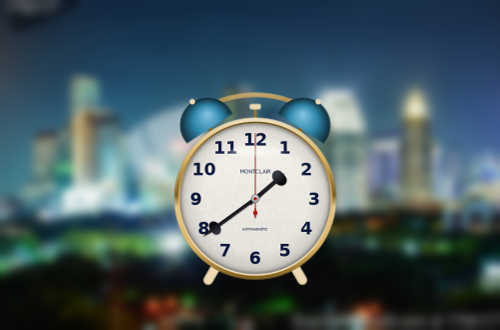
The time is 1h39m00s
